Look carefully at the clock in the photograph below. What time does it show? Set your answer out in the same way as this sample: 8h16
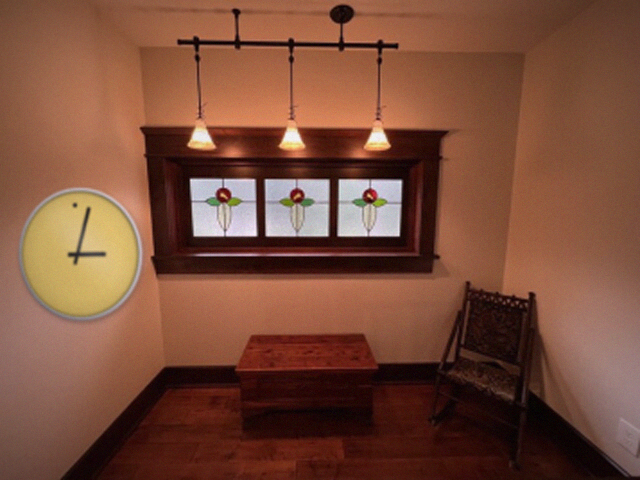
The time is 3h03
